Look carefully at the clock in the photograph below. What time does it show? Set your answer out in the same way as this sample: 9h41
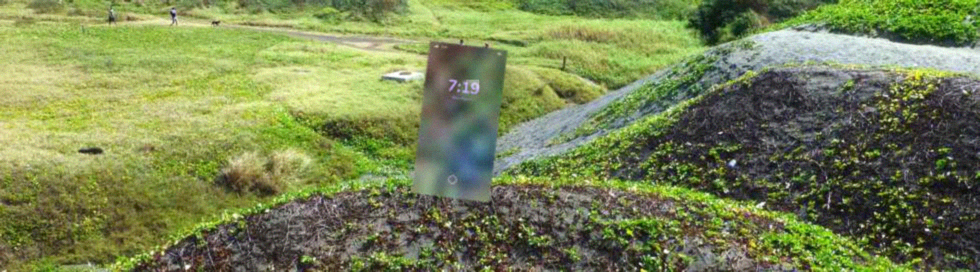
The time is 7h19
